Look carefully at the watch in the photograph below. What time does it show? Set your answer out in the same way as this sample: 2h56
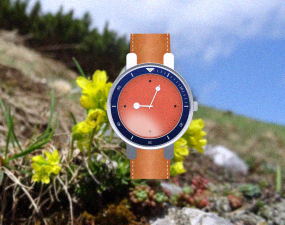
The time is 9h04
